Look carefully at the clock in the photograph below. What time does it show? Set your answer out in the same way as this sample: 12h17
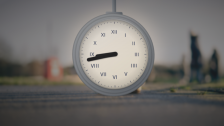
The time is 8h43
